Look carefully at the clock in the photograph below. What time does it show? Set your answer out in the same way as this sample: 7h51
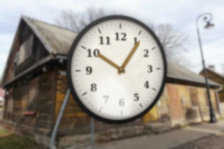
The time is 10h06
